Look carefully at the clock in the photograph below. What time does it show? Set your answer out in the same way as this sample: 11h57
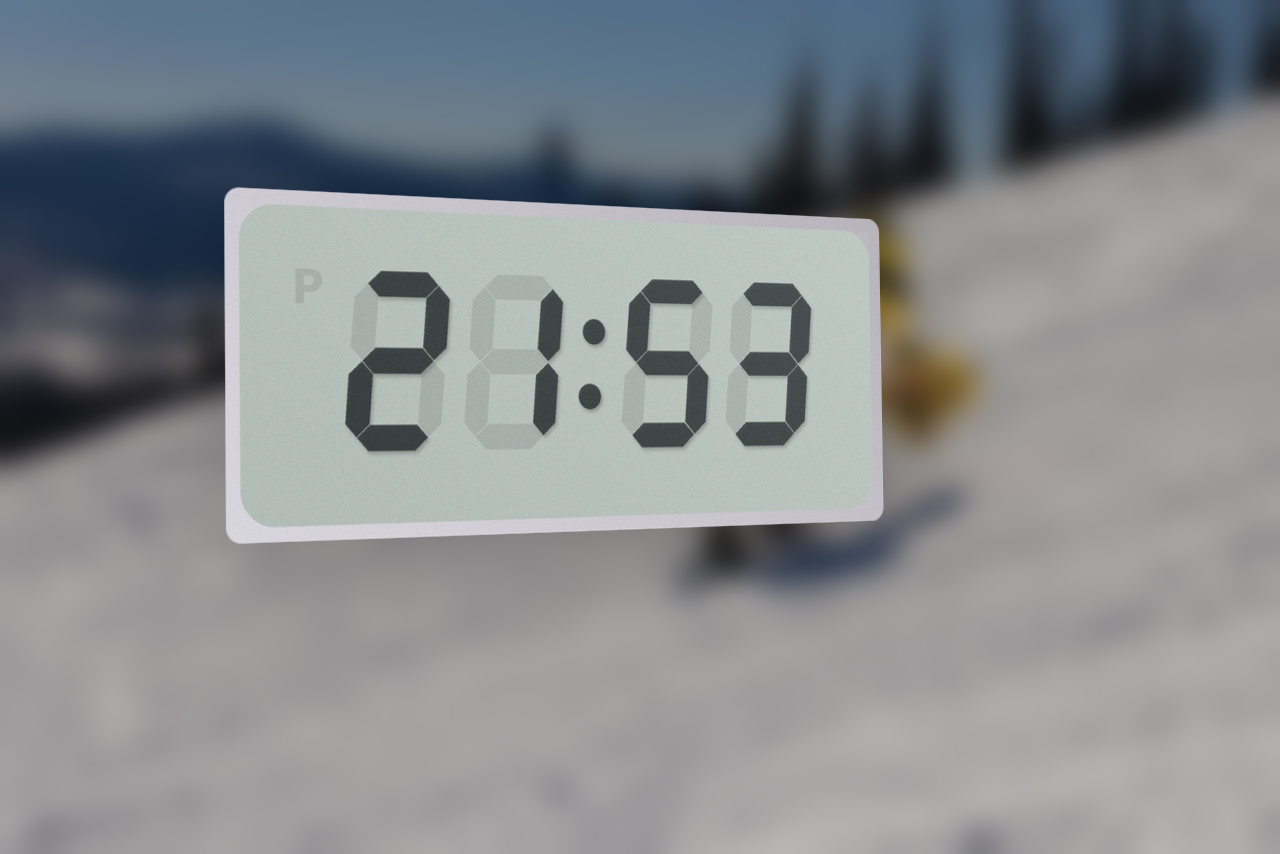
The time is 21h53
